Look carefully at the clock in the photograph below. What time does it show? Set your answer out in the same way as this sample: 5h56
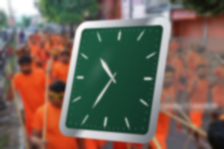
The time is 10h35
